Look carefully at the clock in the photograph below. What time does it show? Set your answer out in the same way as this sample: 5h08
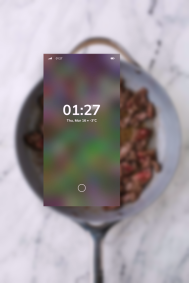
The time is 1h27
